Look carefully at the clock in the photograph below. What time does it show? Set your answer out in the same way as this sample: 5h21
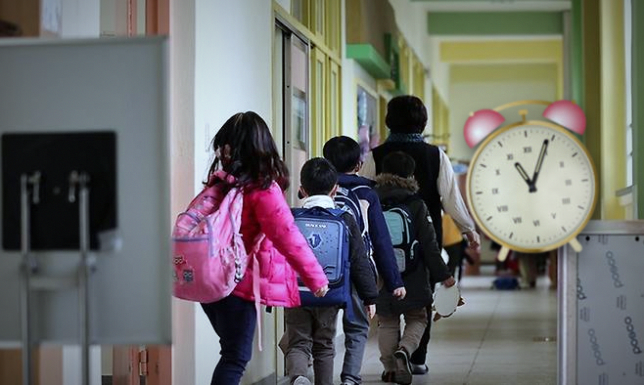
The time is 11h04
